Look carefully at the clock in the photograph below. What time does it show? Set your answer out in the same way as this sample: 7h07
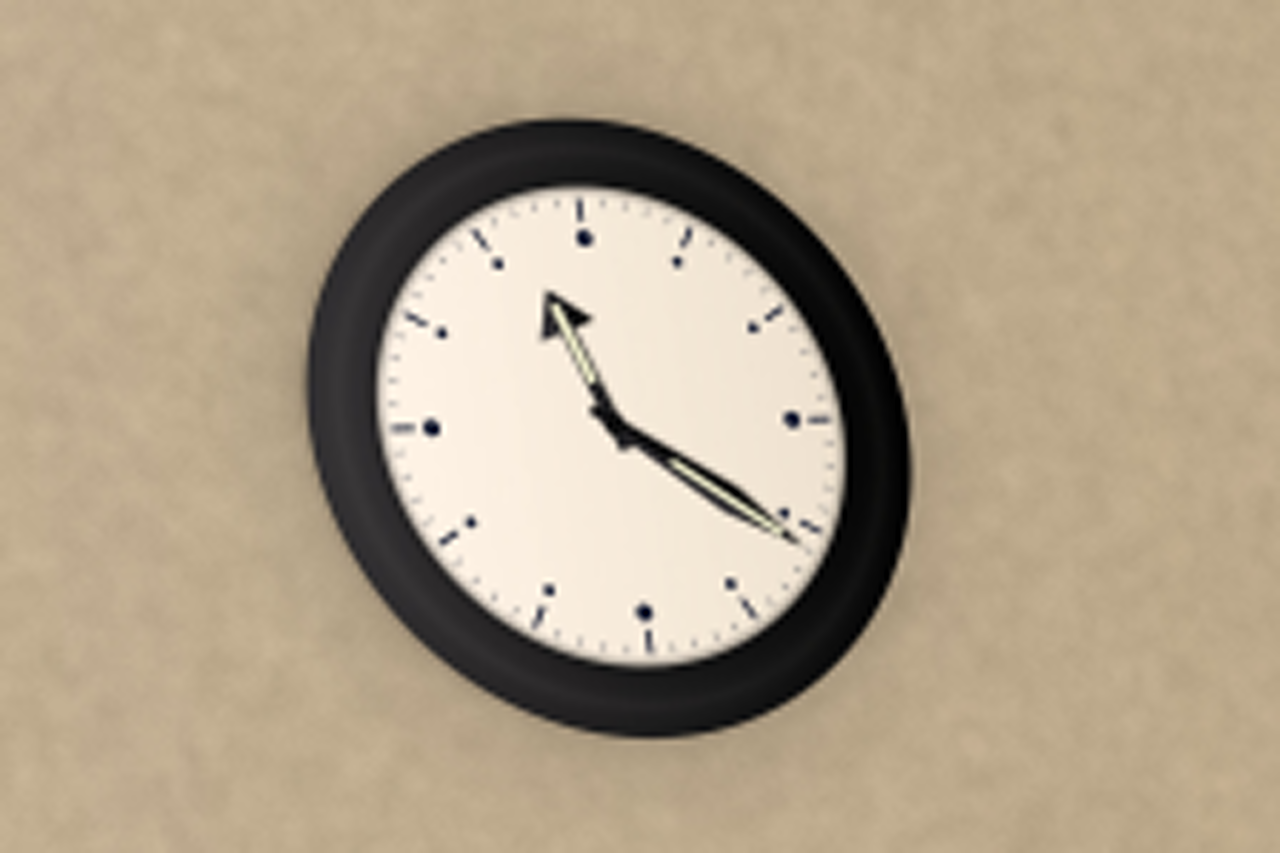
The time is 11h21
